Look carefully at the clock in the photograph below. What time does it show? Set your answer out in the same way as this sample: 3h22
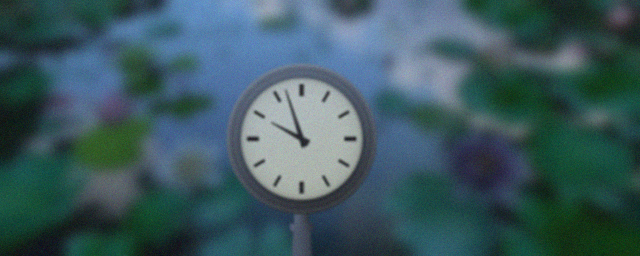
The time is 9h57
